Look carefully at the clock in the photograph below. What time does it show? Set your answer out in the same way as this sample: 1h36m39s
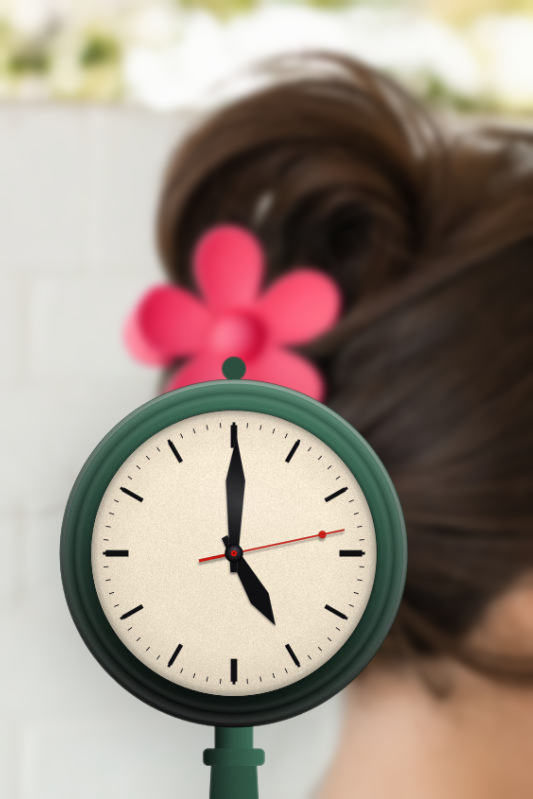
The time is 5h00m13s
